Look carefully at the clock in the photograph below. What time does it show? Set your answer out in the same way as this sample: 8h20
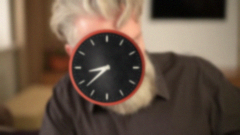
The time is 8h38
